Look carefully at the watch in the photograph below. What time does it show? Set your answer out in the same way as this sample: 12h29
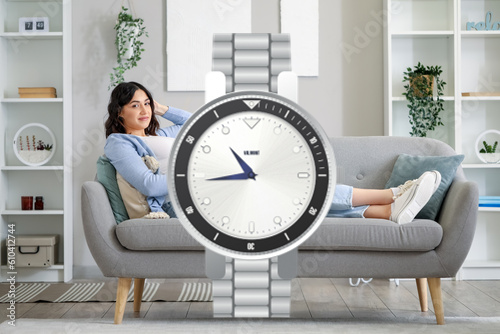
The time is 10h44
